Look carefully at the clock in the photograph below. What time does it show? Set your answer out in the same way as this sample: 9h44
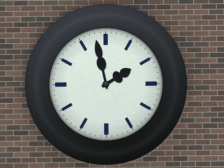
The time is 1h58
